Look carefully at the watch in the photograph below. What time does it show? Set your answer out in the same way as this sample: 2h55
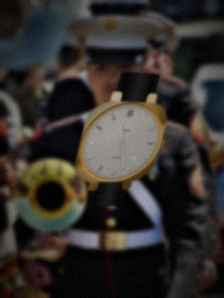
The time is 11h27
